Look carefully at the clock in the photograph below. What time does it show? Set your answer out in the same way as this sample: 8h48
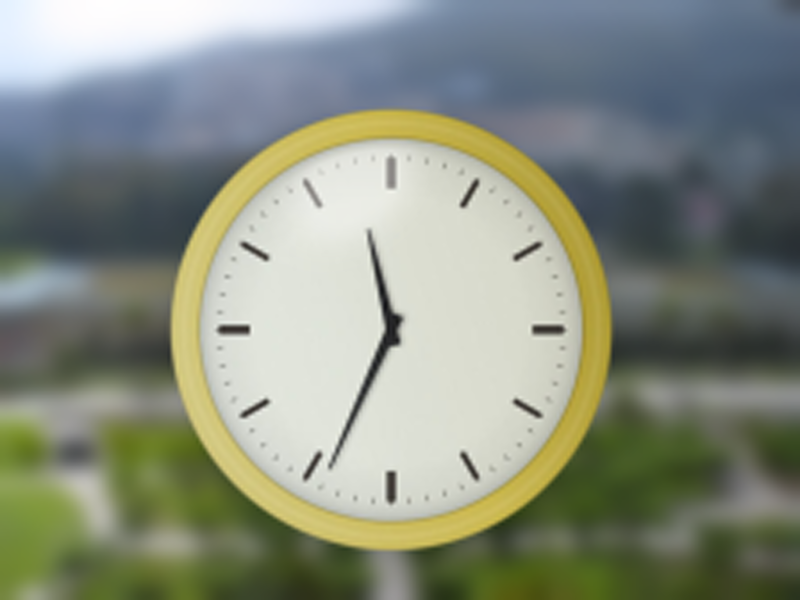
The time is 11h34
